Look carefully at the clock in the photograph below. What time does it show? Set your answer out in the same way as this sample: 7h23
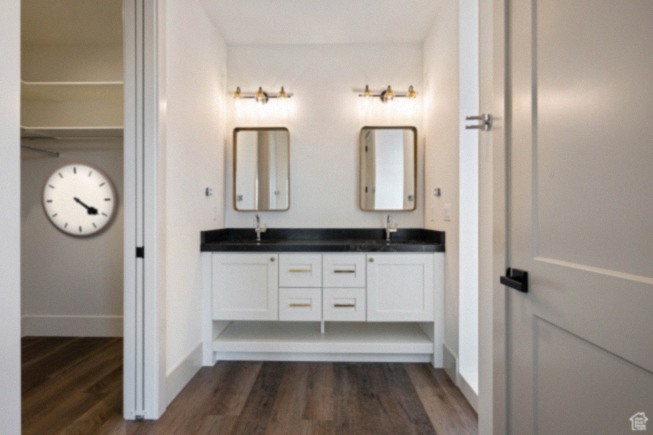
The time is 4h21
